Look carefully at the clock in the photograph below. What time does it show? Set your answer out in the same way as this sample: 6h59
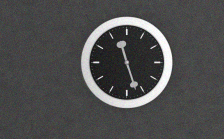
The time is 11h27
